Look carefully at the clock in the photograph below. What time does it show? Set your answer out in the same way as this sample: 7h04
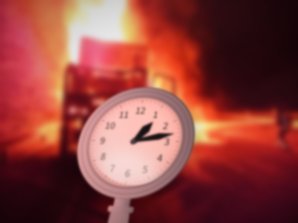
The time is 1h13
